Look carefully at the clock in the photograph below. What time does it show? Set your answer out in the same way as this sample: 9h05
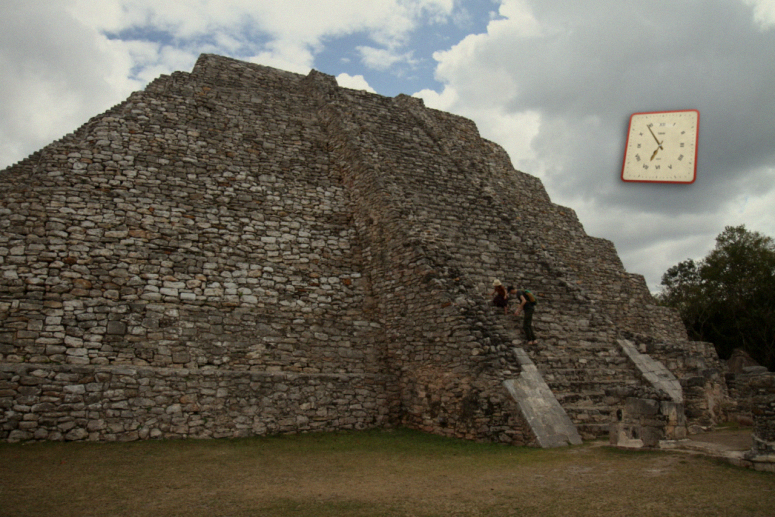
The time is 6h54
